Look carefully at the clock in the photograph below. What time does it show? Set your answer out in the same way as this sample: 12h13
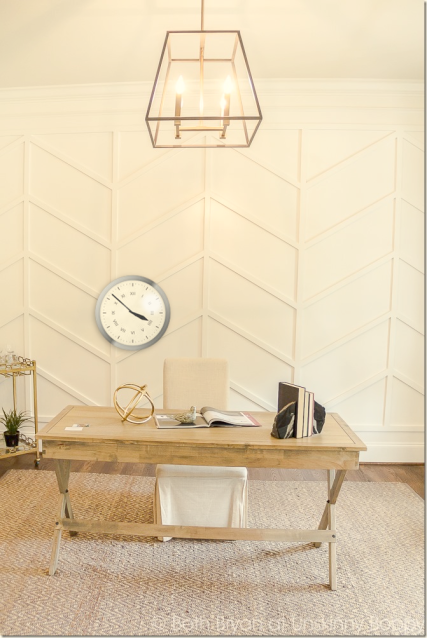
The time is 3h52
